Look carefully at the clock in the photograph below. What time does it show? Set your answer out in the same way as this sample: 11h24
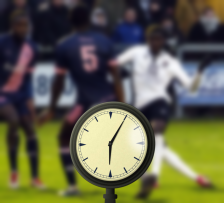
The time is 6h05
